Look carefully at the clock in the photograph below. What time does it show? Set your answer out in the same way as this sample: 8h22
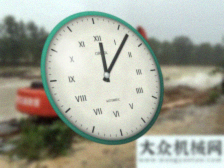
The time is 12h07
